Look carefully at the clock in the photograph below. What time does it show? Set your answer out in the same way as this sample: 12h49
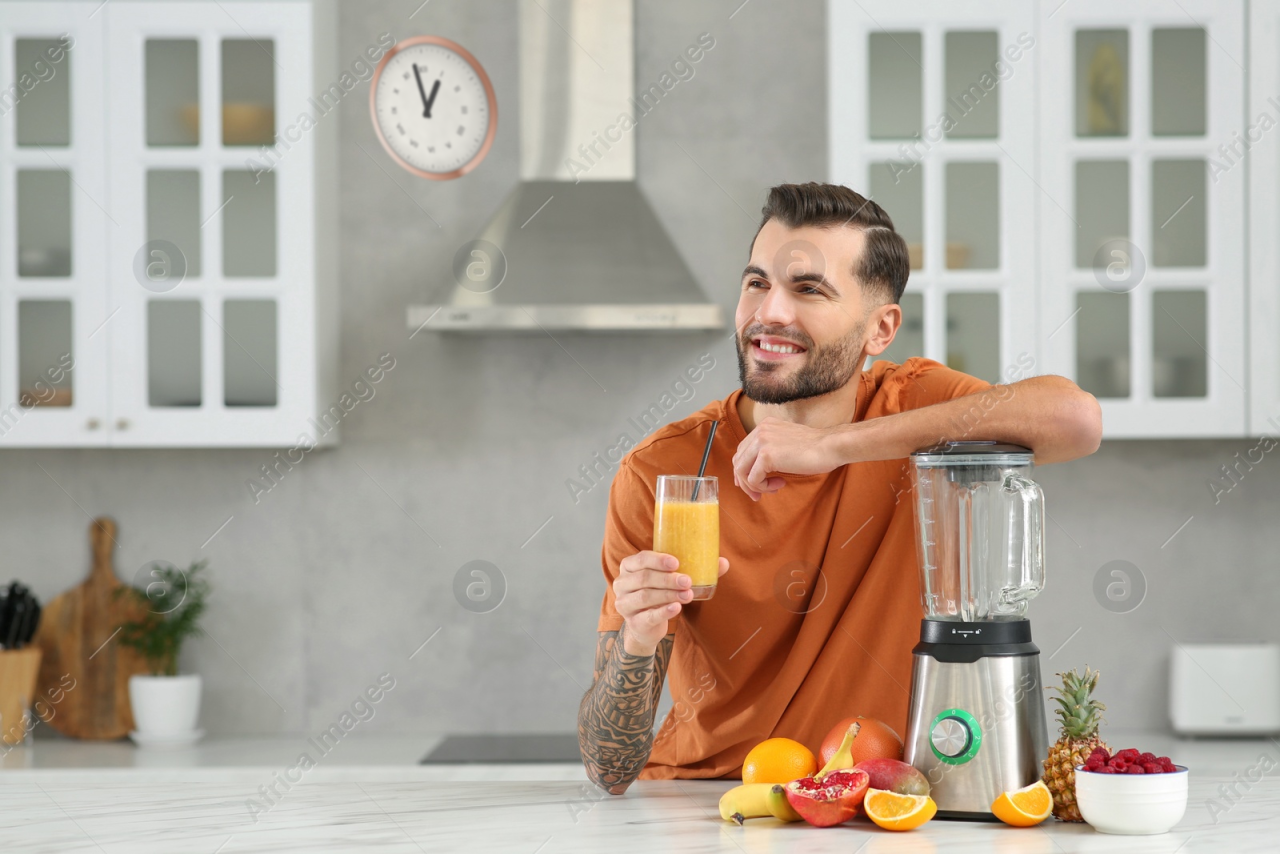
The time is 12h58
